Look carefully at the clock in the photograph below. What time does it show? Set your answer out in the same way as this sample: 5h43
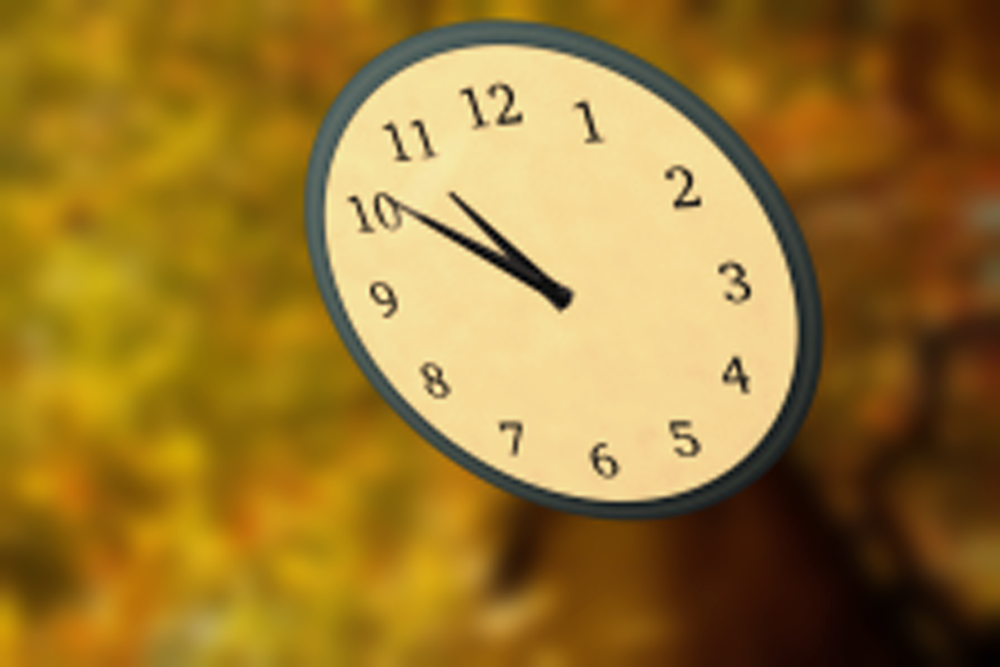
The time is 10h51
